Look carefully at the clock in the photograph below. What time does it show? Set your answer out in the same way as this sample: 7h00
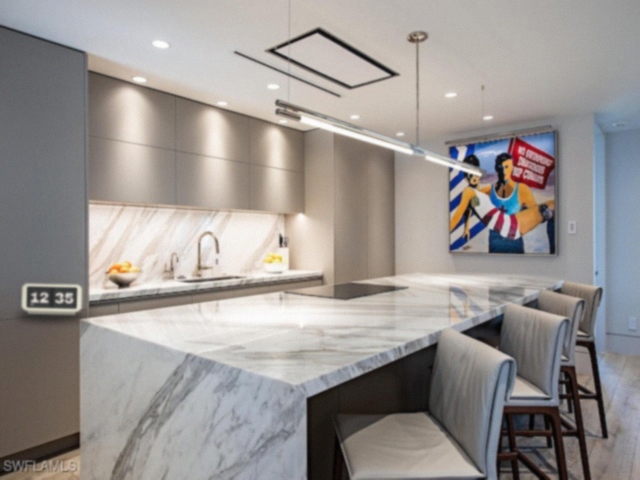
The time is 12h35
